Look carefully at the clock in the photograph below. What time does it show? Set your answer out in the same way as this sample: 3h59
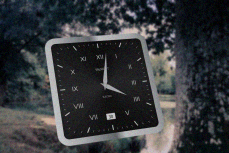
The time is 4h02
